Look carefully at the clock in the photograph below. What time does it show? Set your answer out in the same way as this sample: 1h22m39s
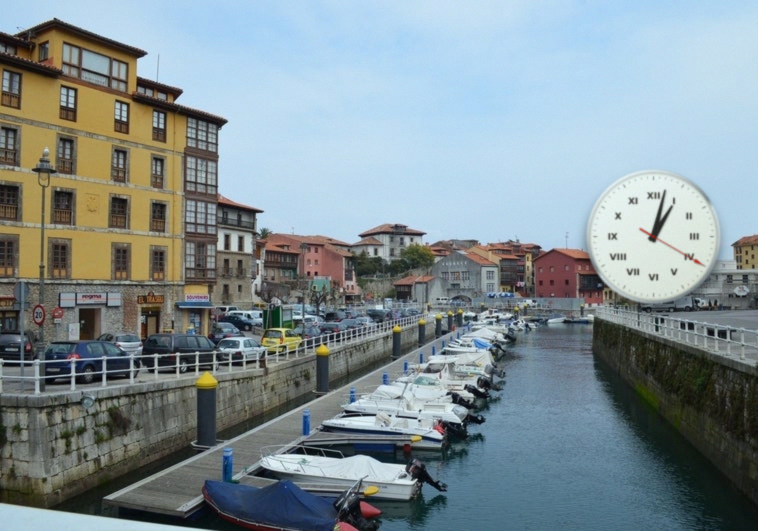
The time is 1h02m20s
